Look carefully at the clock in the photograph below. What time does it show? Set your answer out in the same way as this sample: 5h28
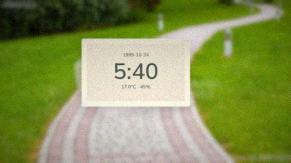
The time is 5h40
